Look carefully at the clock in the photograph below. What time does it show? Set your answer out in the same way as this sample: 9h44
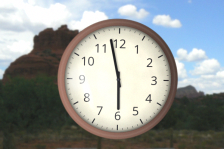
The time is 5h58
